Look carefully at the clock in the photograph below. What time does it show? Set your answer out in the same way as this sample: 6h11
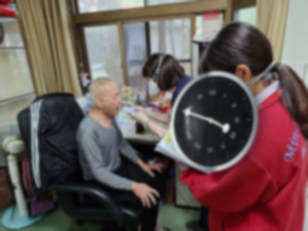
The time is 3h48
